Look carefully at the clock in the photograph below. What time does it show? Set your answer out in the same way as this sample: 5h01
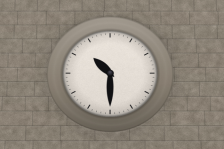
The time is 10h30
